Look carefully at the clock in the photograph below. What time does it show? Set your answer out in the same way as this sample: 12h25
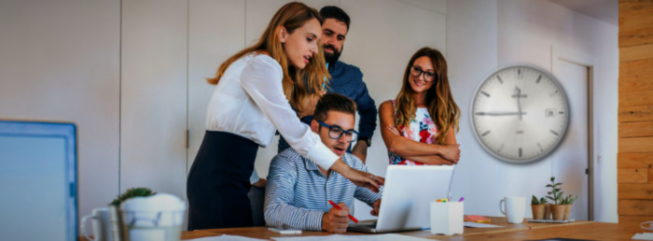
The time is 11h45
